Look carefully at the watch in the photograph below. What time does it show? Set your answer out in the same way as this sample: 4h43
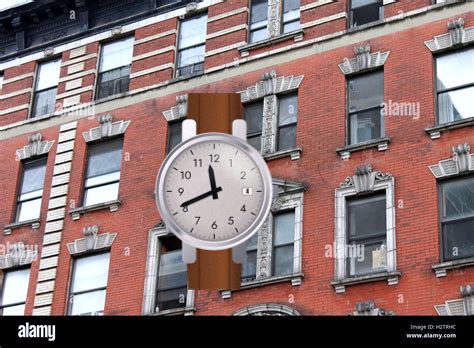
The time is 11h41
